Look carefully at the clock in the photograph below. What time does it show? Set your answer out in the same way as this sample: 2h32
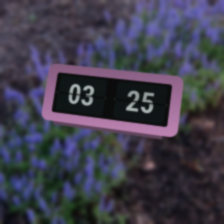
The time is 3h25
